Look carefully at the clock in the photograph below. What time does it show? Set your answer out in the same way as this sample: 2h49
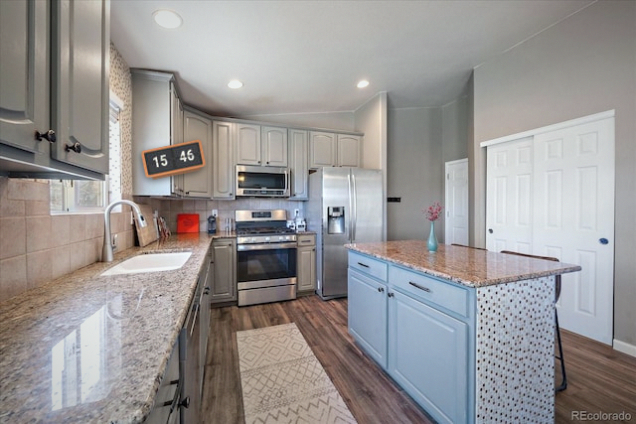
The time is 15h46
